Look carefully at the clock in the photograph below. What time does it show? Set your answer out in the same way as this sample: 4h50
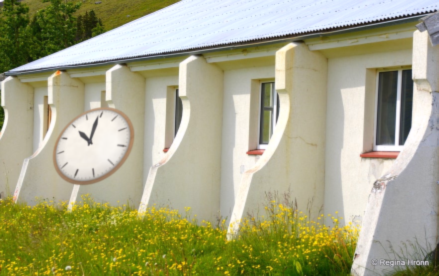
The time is 9h59
